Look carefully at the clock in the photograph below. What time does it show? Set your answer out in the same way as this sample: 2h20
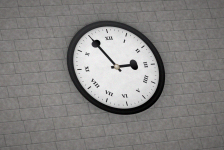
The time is 2h55
